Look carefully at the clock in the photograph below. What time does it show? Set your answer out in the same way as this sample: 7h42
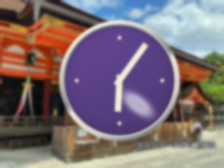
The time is 6h06
